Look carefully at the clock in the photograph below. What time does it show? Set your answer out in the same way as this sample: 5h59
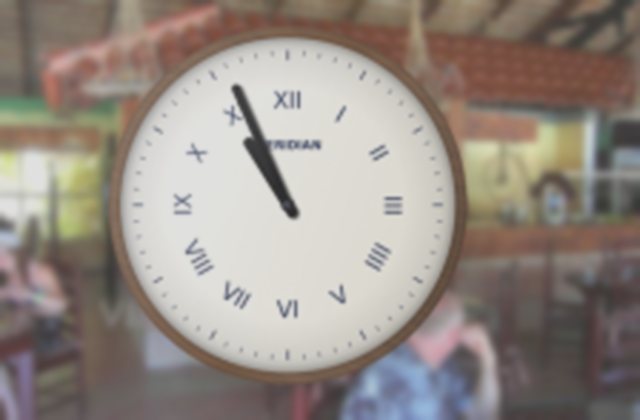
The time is 10h56
